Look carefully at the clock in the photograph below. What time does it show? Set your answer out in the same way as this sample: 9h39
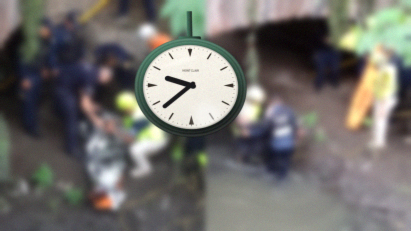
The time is 9h38
